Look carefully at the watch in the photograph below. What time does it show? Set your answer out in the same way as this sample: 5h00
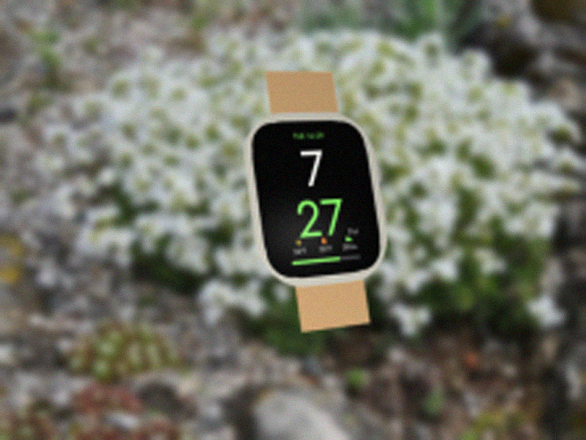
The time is 7h27
